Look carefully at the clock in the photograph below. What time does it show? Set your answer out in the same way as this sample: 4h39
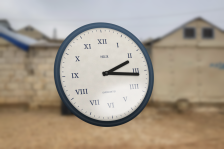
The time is 2h16
